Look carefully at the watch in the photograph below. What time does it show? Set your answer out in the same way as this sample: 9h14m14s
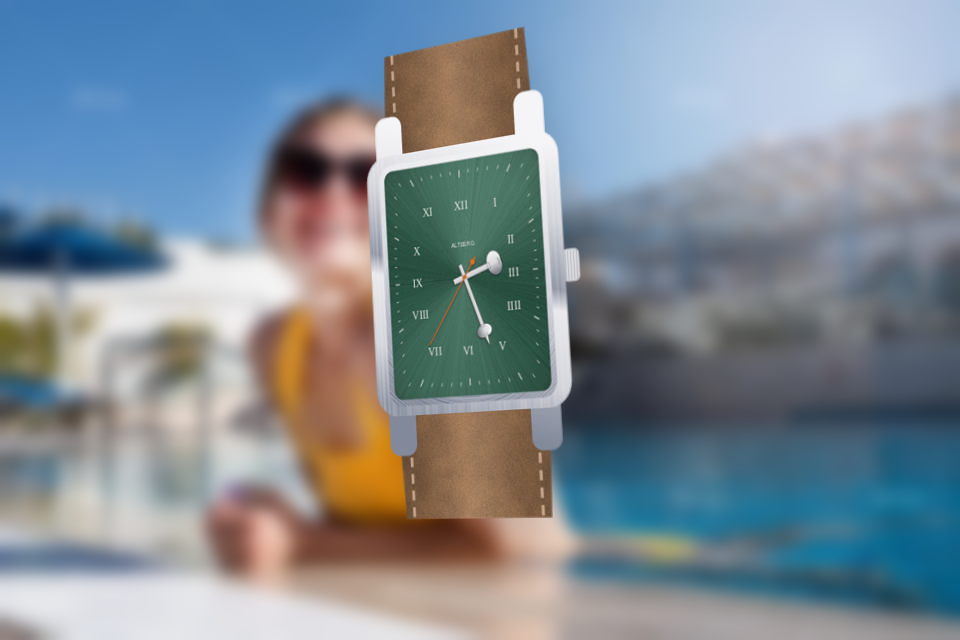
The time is 2h26m36s
